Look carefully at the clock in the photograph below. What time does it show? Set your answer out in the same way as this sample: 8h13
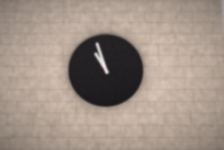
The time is 10h57
